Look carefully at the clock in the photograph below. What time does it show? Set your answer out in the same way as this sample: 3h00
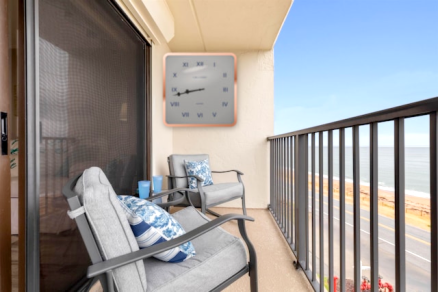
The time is 8h43
